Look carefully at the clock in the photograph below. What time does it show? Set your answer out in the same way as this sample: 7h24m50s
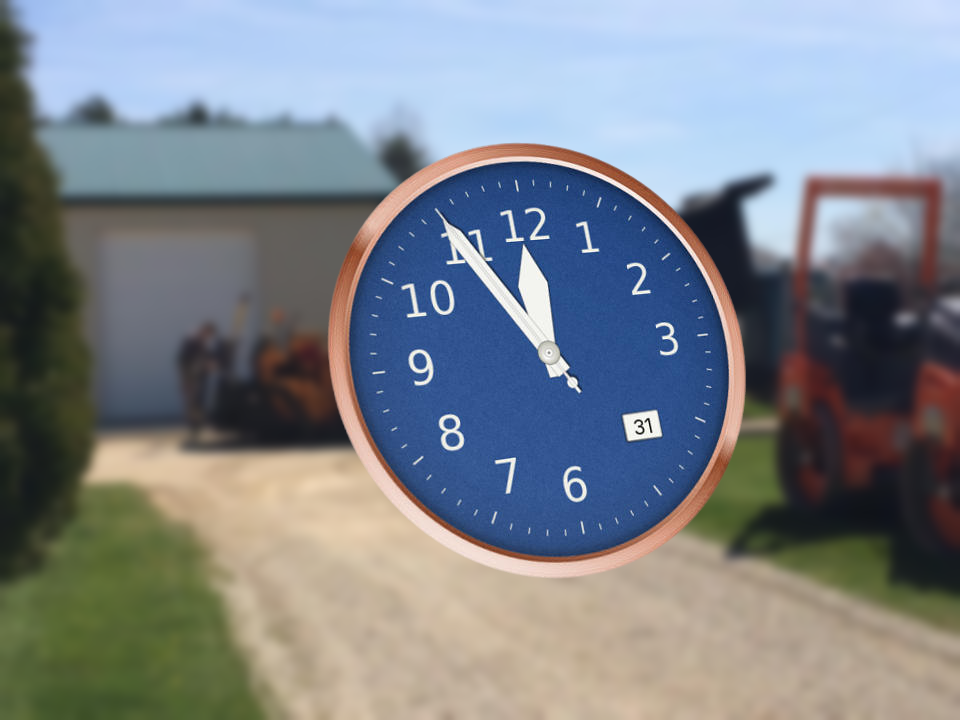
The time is 11h54m55s
